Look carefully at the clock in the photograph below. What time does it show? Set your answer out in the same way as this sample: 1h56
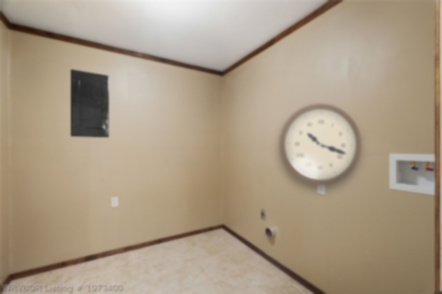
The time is 10h18
